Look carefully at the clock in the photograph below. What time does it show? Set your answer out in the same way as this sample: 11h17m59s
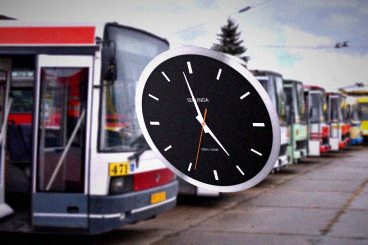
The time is 4h58m34s
